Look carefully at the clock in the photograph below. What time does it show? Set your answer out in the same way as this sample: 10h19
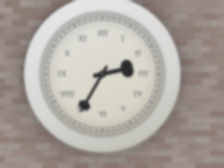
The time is 2h35
